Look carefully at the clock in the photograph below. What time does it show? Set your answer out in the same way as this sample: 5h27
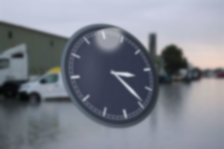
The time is 3h24
